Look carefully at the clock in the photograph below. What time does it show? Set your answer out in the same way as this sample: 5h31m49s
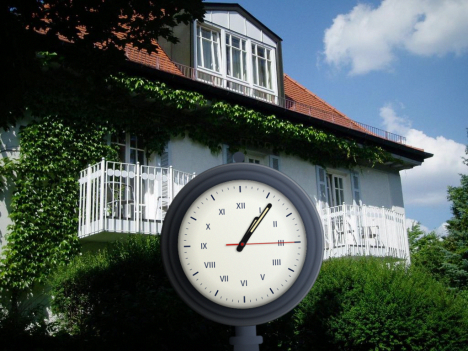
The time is 1h06m15s
